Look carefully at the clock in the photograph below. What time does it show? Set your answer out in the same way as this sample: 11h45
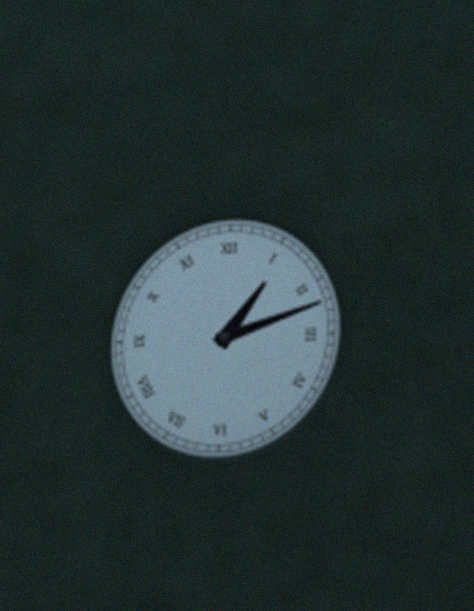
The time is 1h12
